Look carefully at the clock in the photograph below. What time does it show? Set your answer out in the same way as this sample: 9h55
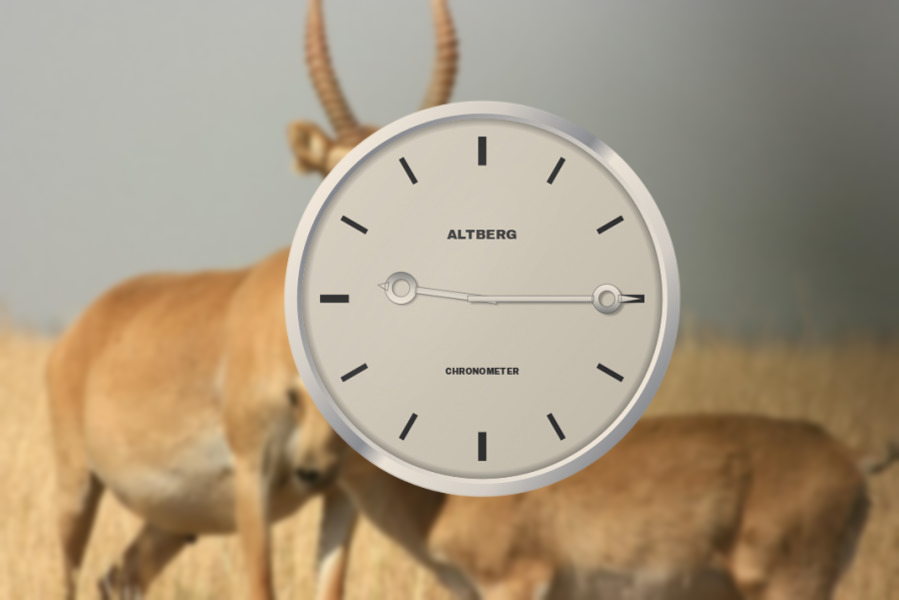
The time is 9h15
